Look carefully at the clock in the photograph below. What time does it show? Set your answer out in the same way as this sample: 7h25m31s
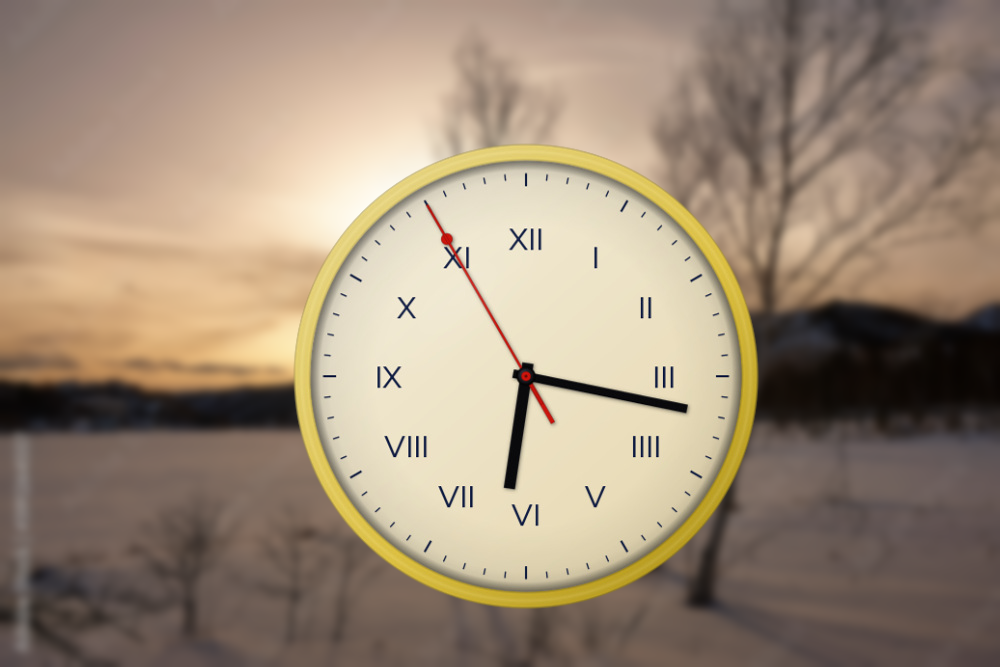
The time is 6h16m55s
